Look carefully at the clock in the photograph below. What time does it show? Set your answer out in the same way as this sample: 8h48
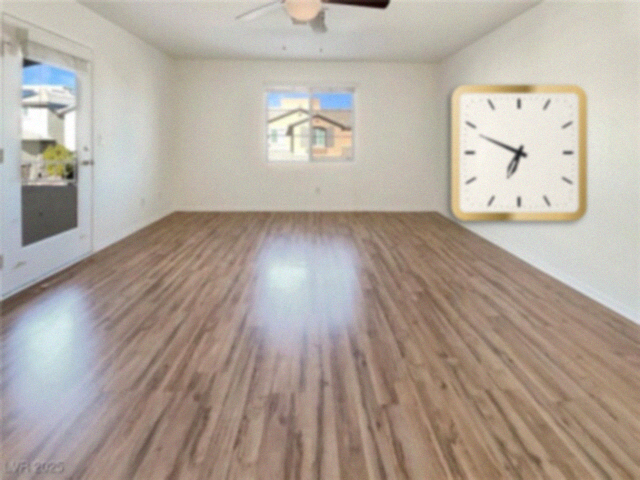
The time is 6h49
